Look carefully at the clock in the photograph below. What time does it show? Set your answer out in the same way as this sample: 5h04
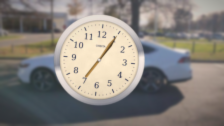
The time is 7h05
